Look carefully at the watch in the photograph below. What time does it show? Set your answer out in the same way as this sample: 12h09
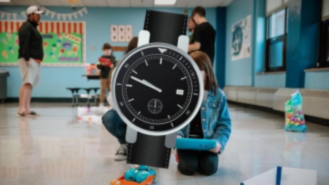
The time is 9h48
